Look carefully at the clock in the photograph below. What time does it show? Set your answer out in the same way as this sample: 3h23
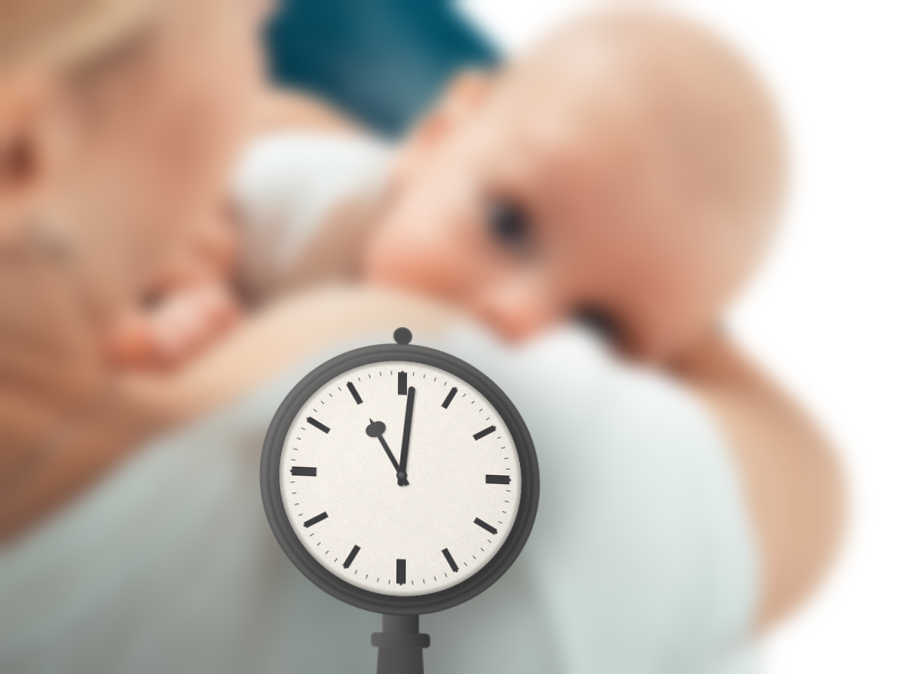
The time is 11h01
